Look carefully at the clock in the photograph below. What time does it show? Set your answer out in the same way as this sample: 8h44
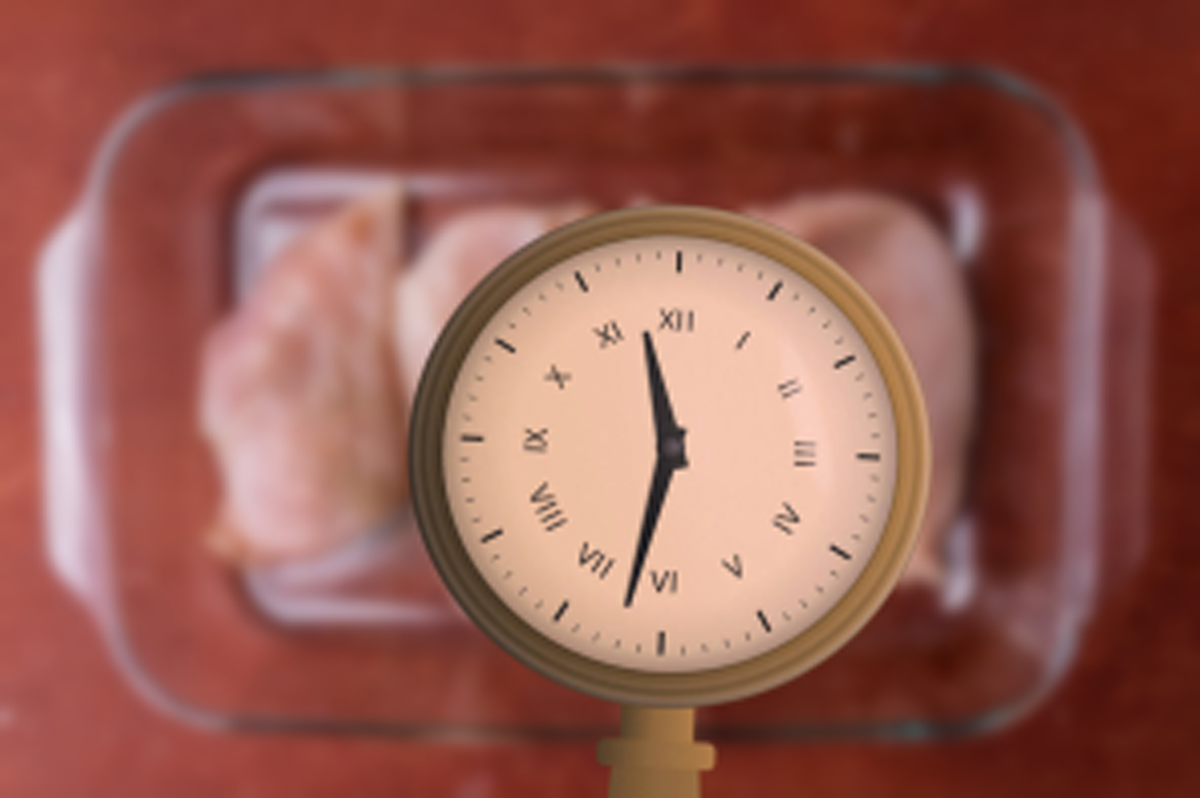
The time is 11h32
